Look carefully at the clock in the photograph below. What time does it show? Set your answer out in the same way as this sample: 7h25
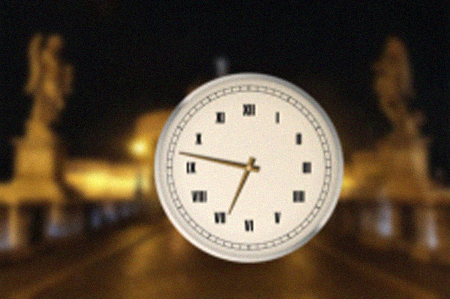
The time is 6h47
